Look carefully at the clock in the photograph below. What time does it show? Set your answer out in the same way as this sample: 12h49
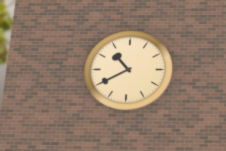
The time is 10h40
